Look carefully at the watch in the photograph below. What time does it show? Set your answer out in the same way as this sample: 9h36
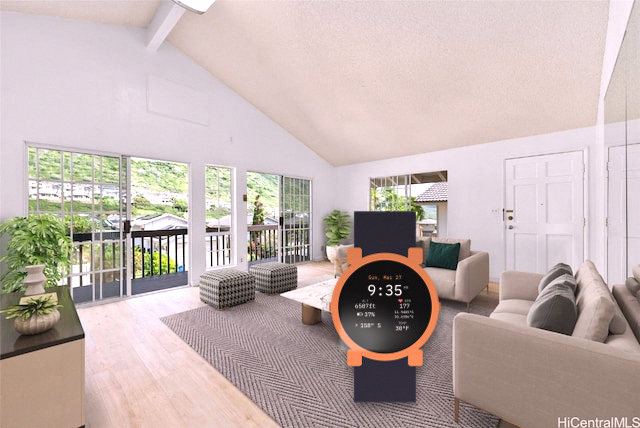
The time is 9h35
